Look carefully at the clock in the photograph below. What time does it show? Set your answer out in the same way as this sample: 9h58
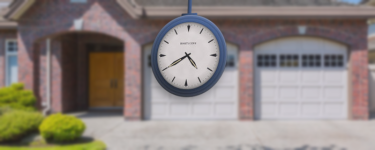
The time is 4h40
